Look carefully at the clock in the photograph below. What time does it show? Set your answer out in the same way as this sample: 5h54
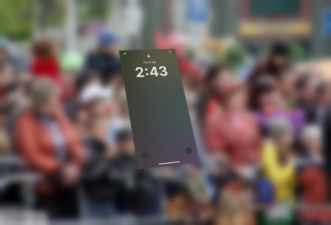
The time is 2h43
